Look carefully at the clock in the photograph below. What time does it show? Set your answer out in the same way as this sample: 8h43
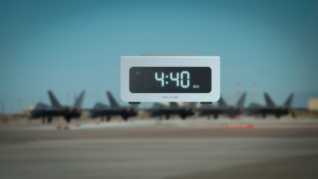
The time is 4h40
